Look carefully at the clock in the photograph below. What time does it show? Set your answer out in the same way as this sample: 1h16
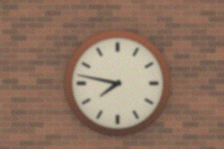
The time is 7h47
